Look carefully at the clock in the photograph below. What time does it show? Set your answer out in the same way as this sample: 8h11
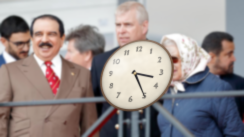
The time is 3h25
